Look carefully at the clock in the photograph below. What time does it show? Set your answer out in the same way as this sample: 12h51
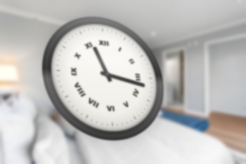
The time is 11h17
